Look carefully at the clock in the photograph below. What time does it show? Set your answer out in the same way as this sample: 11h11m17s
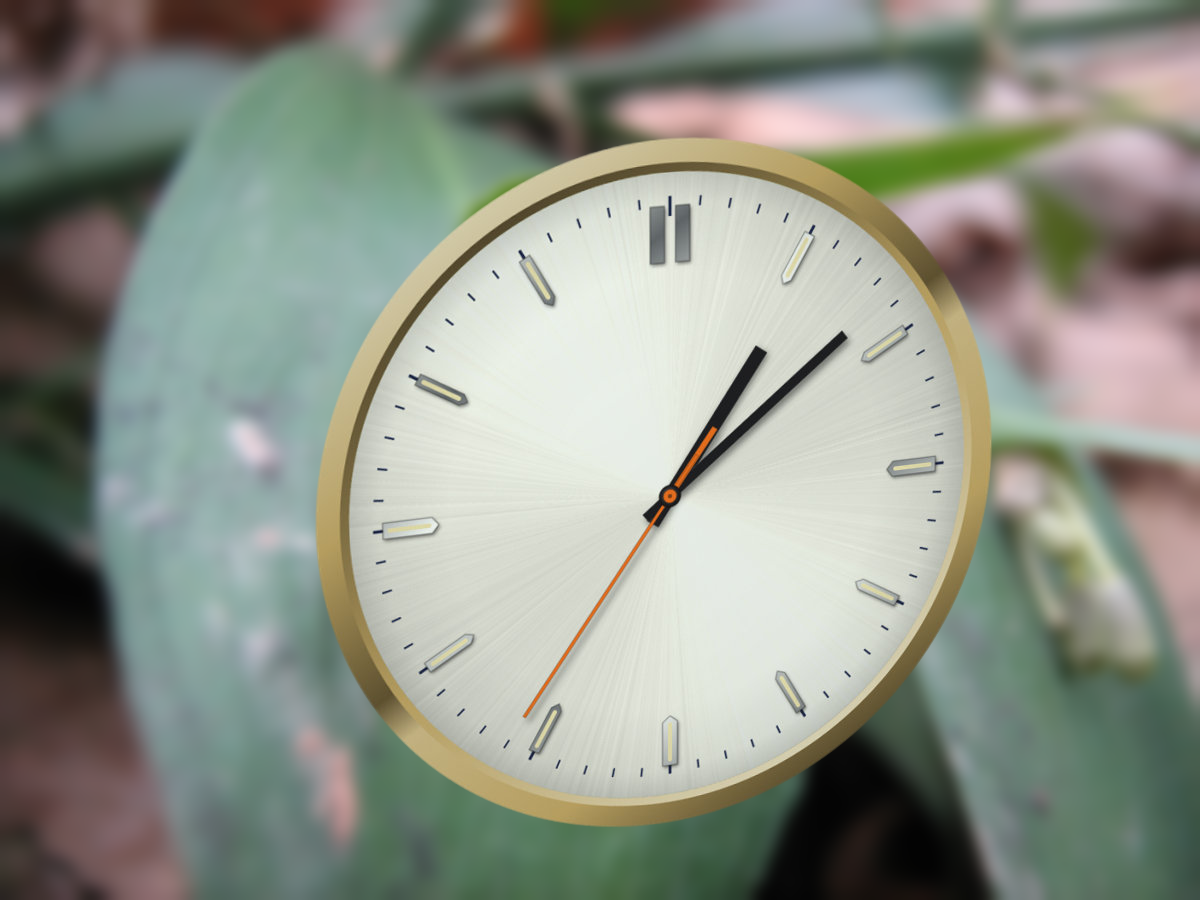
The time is 1h08m36s
